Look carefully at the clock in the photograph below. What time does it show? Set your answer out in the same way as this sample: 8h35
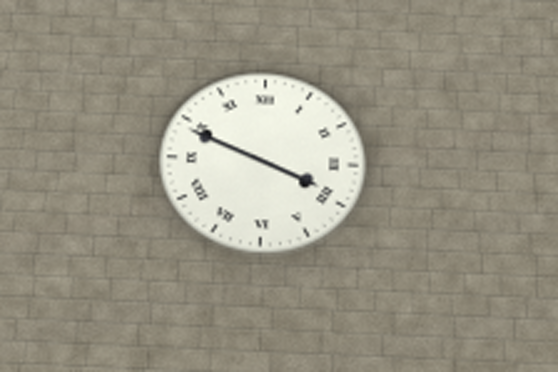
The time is 3h49
